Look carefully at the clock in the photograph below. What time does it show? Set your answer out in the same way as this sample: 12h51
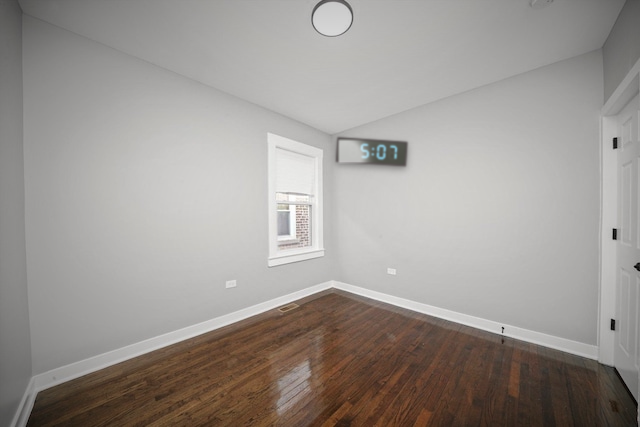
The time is 5h07
